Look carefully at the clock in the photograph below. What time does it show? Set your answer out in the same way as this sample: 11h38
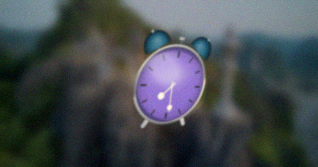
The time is 7h29
